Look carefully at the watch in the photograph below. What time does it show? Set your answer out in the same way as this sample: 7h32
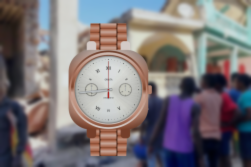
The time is 8h44
